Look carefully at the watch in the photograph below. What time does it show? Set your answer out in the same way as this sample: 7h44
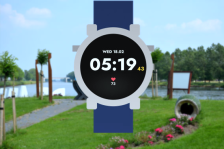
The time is 5h19
